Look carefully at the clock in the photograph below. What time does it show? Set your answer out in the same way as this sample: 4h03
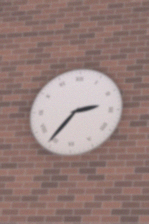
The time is 2h36
